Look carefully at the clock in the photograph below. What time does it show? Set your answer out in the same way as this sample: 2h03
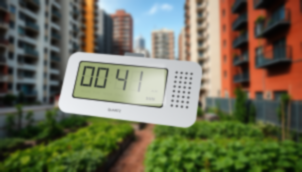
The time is 0h41
